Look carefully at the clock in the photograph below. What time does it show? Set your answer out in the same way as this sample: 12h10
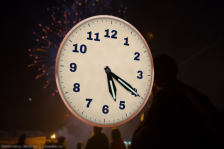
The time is 5h20
